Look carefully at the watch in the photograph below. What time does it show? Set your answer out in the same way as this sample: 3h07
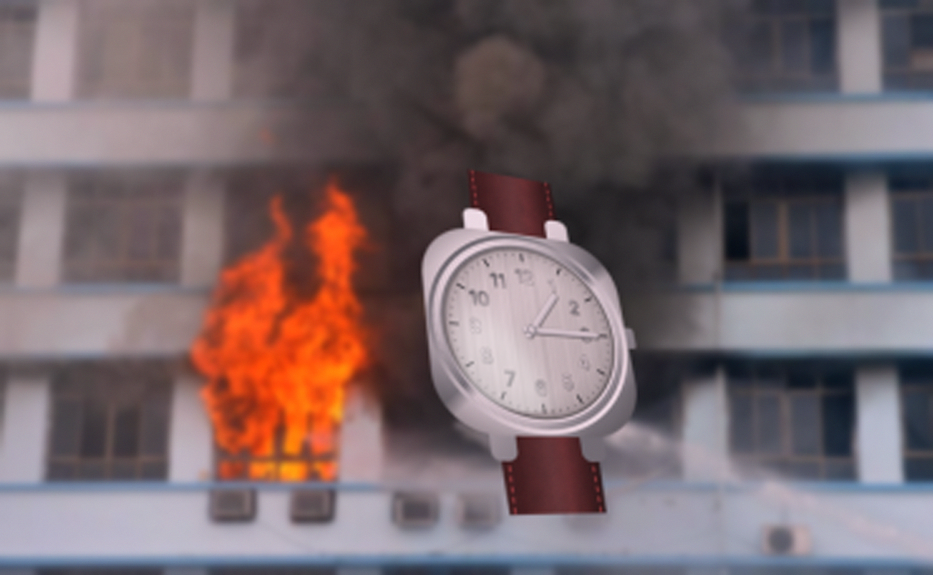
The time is 1h15
